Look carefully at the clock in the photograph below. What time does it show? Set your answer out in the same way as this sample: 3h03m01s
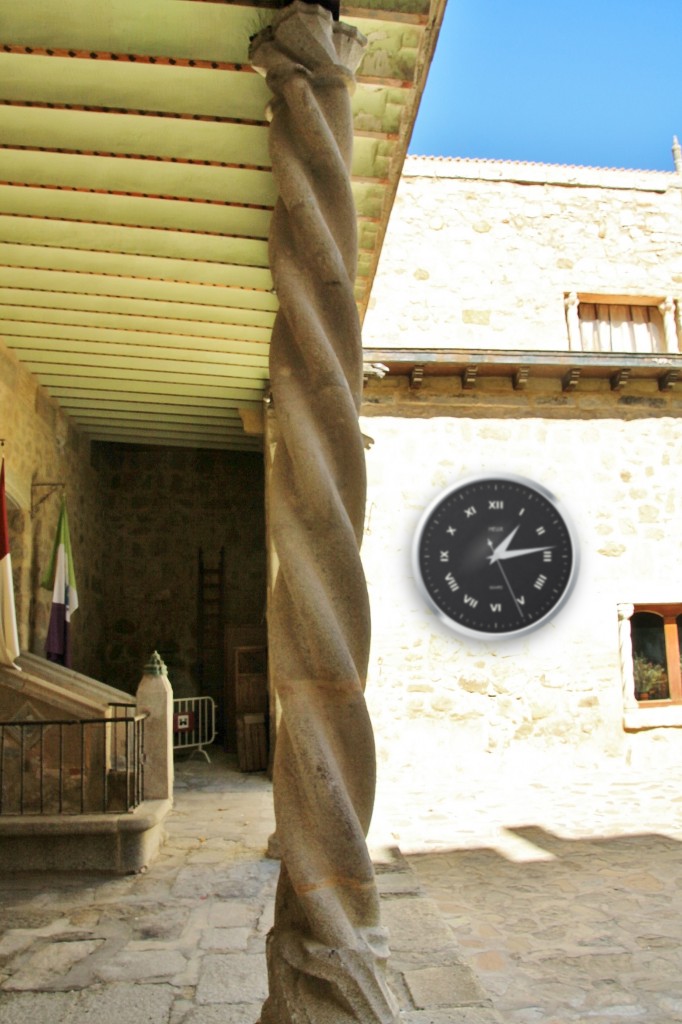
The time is 1h13m26s
